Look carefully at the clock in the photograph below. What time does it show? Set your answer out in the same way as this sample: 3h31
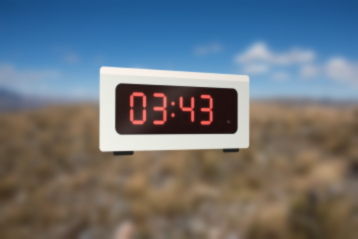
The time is 3h43
